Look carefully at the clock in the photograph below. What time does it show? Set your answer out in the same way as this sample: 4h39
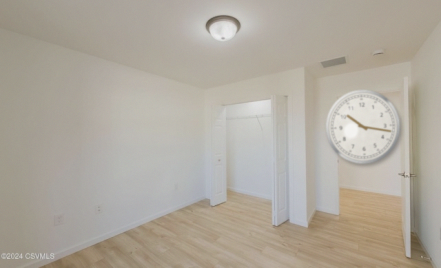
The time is 10h17
